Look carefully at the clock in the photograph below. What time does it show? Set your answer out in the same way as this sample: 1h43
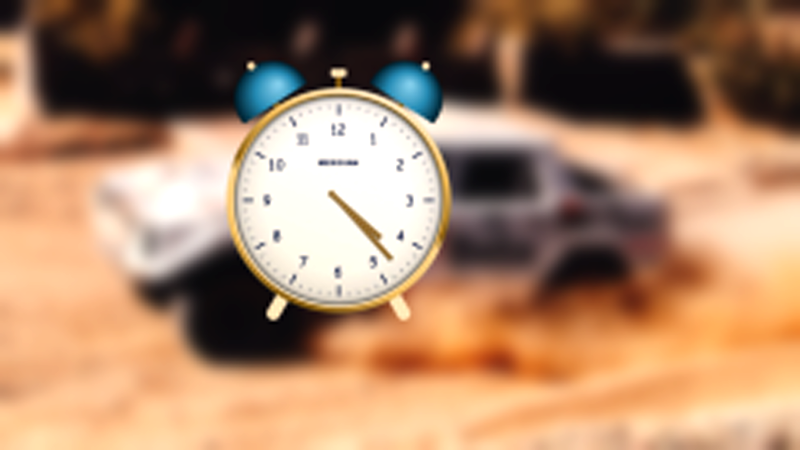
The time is 4h23
